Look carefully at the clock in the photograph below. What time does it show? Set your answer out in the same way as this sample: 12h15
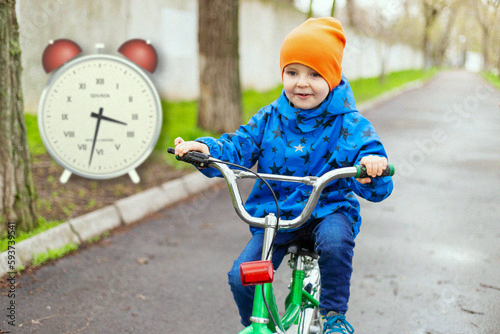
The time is 3h32
